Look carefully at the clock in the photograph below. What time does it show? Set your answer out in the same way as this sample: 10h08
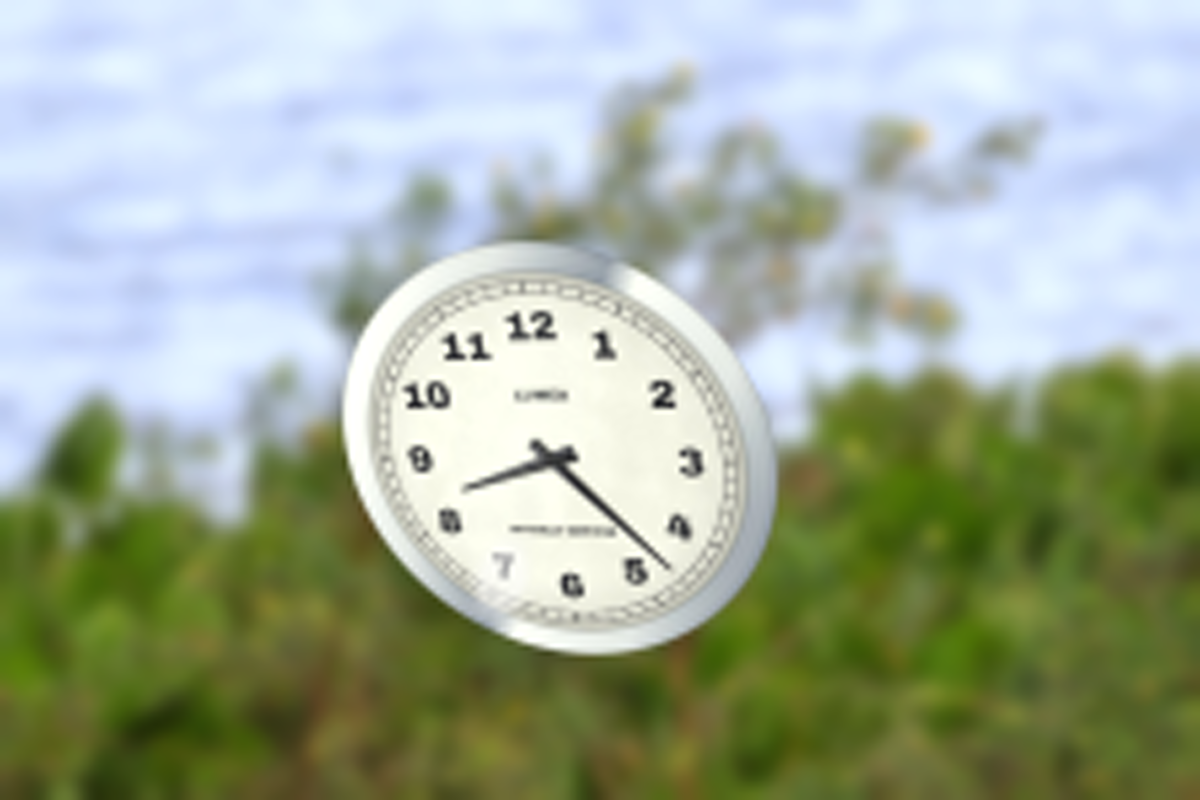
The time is 8h23
